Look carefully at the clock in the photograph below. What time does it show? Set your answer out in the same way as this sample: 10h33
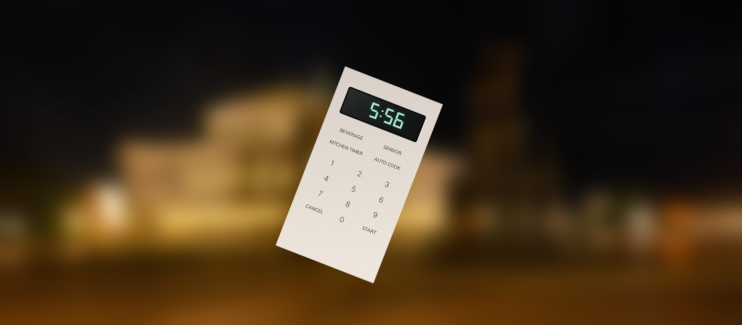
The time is 5h56
